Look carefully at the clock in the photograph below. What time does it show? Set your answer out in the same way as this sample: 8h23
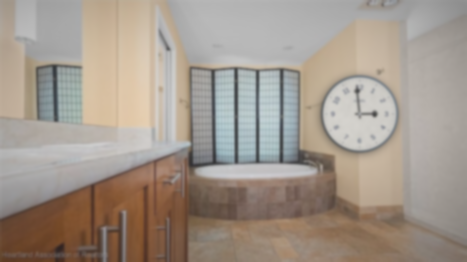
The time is 2h59
